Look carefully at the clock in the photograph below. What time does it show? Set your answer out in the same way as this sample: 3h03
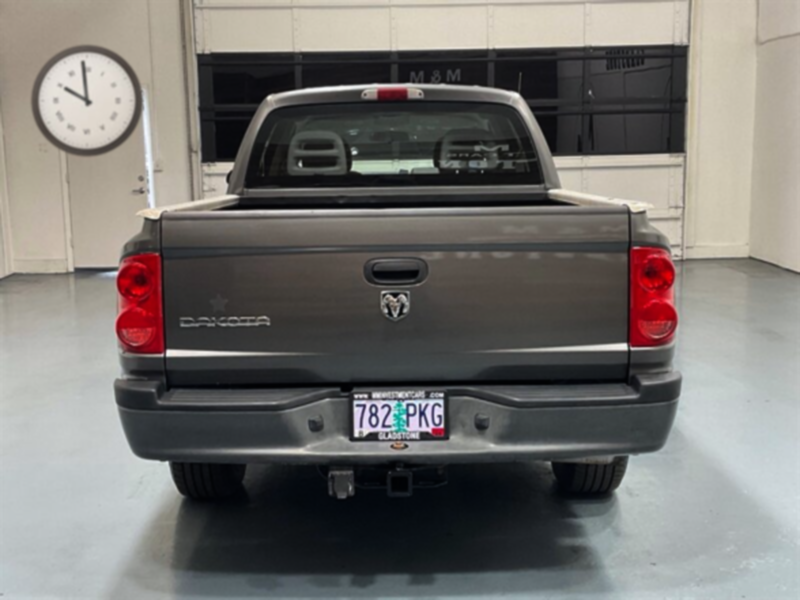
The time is 9h59
